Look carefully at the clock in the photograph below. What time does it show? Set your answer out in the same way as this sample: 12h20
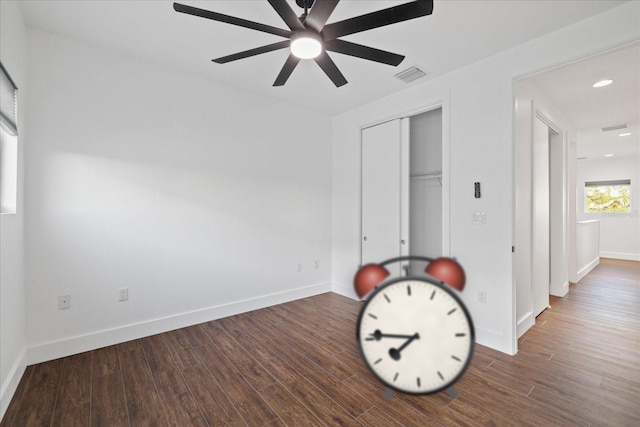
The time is 7h46
